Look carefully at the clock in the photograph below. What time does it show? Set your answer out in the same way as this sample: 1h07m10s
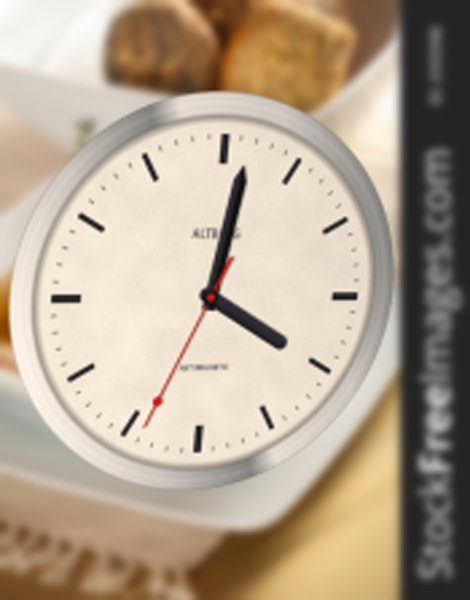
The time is 4h01m34s
